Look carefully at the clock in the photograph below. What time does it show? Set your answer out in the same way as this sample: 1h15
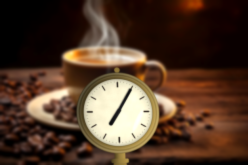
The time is 7h05
